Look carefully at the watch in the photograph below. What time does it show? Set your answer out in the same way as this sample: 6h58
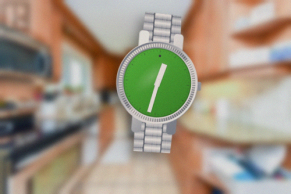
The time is 12h32
